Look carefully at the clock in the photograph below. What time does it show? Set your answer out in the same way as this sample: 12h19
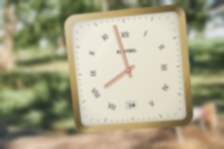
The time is 7h58
